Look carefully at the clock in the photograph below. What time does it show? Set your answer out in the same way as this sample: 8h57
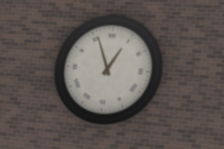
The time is 12h56
